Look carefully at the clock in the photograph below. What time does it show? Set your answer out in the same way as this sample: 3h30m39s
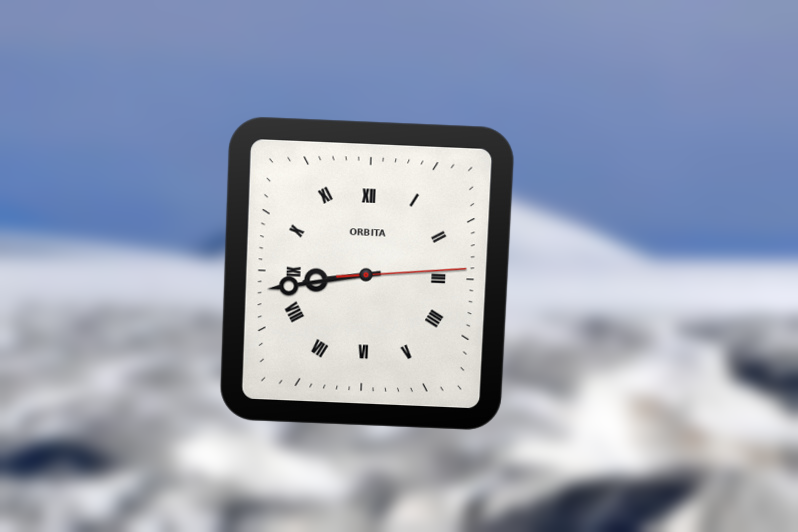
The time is 8h43m14s
